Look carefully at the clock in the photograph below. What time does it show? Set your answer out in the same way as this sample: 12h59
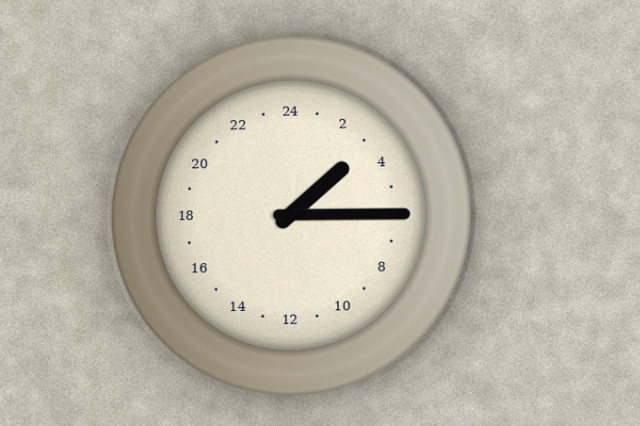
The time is 3h15
